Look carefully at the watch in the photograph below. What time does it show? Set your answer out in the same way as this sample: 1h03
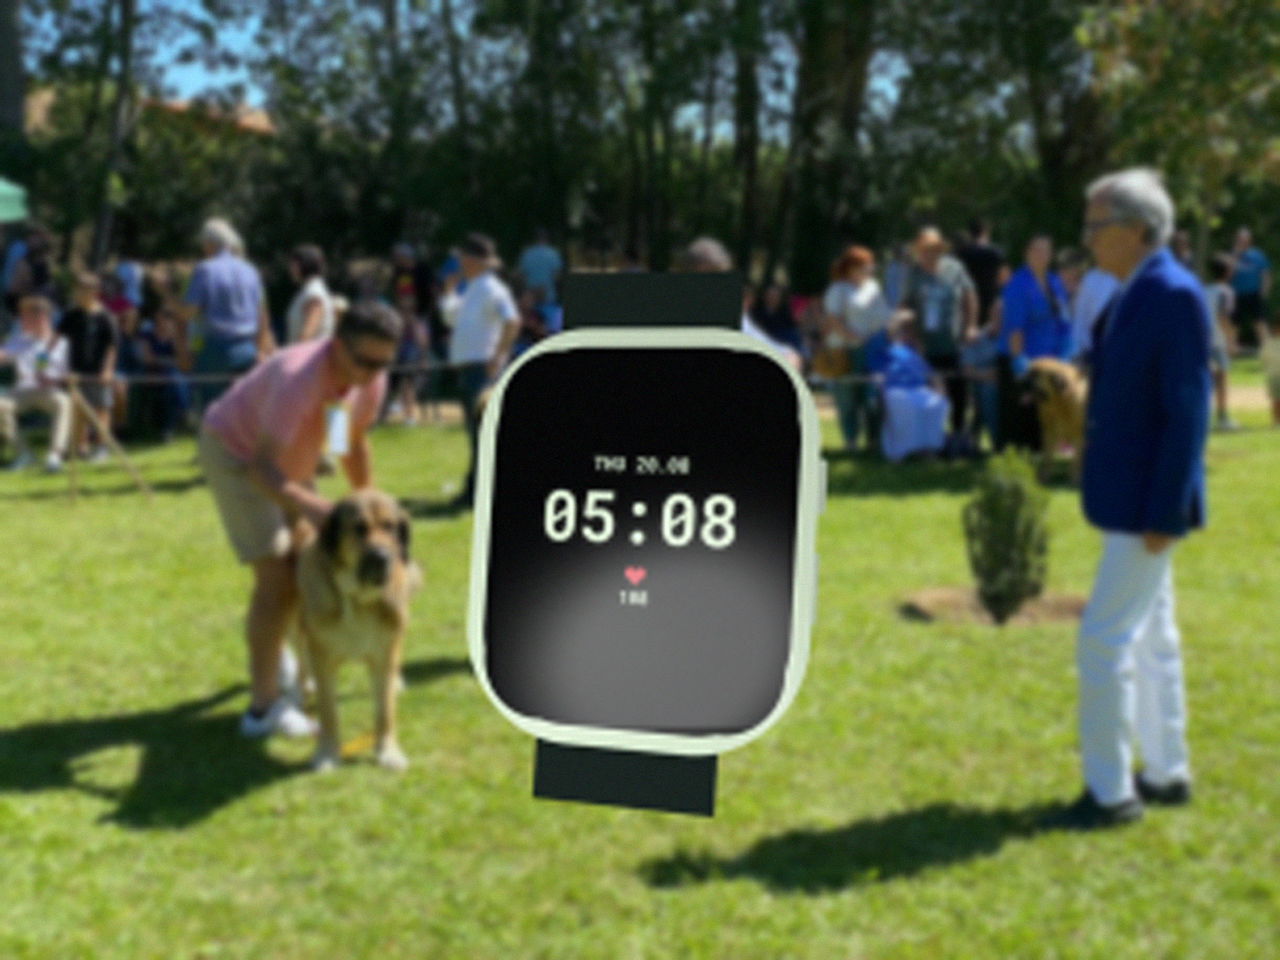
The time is 5h08
